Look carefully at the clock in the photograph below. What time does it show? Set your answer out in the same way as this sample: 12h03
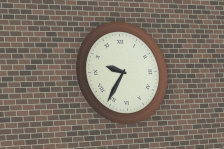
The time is 9h36
